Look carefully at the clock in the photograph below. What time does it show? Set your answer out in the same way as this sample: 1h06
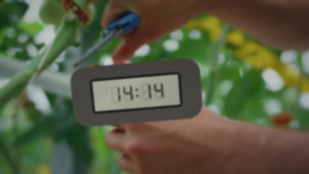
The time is 14h14
